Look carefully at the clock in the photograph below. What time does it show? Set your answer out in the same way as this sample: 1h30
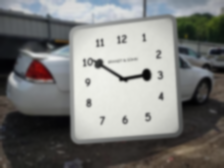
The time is 2h51
